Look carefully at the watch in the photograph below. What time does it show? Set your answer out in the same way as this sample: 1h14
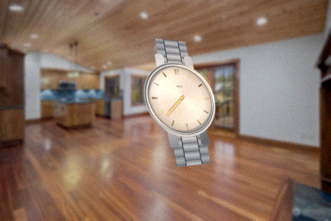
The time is 7h38
